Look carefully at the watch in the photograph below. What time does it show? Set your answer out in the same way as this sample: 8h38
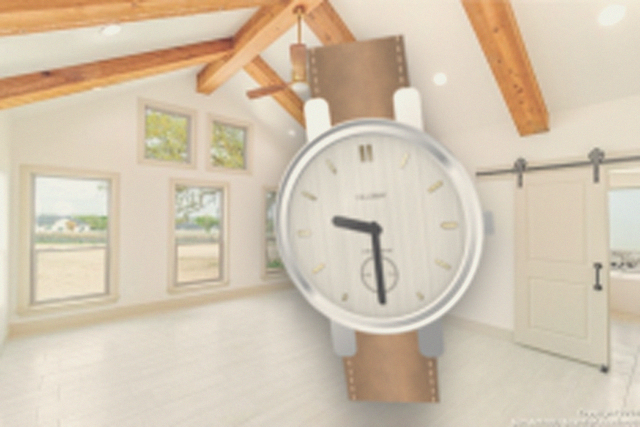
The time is 9h30
